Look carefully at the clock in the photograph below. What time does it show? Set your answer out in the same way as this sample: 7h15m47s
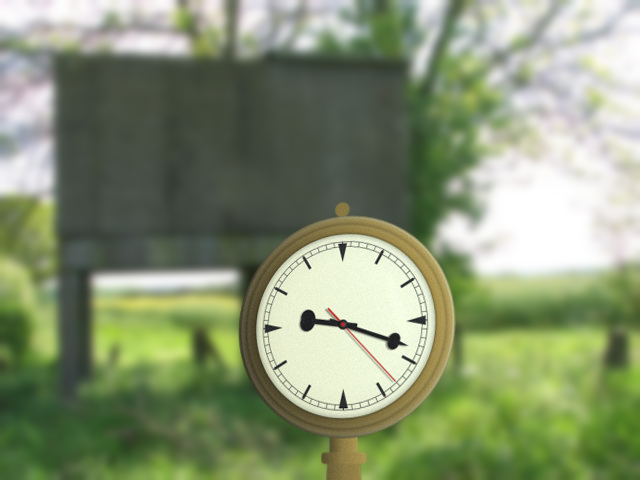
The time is 9h18m23s
